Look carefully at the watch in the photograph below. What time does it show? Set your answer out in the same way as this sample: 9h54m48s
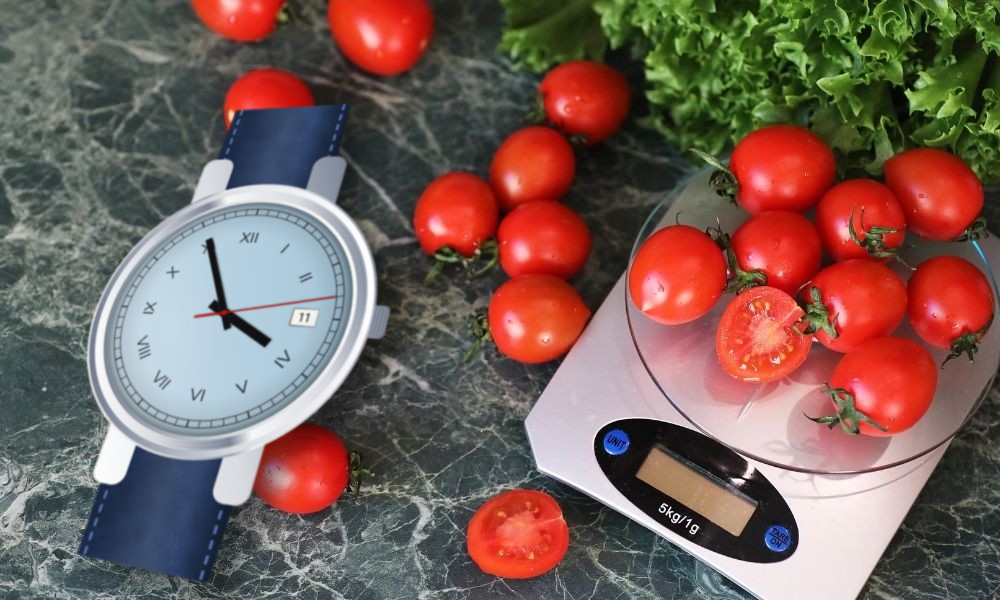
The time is 3h55m13s
